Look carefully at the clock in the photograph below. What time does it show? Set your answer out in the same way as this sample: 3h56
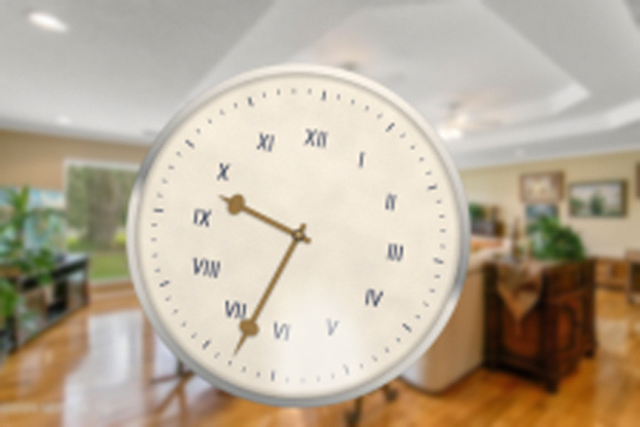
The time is 9h33
